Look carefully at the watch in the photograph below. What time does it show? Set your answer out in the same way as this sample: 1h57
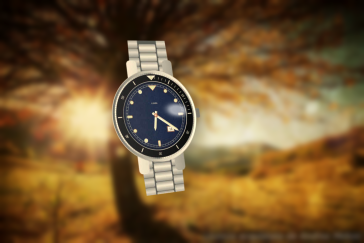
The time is 6h21
